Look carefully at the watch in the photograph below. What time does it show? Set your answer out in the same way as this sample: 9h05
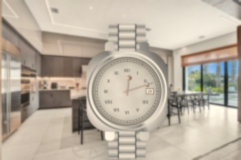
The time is 12h12
